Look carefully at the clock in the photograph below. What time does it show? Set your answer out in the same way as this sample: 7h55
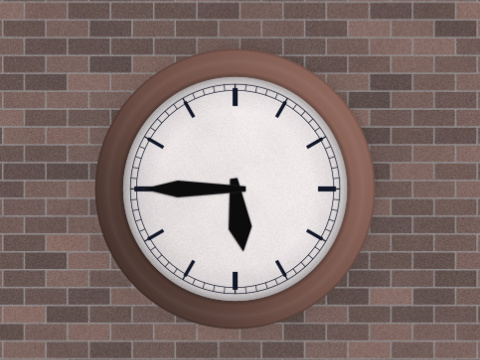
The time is 5h45
